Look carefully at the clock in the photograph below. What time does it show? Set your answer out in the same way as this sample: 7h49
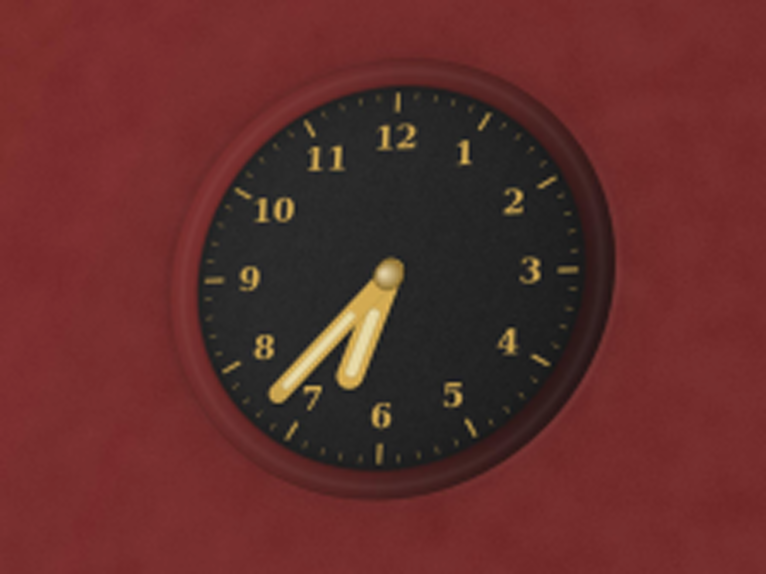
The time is 6h37
